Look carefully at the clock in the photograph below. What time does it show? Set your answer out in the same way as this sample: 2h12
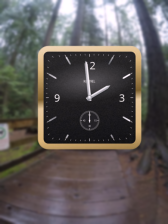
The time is 1h59
